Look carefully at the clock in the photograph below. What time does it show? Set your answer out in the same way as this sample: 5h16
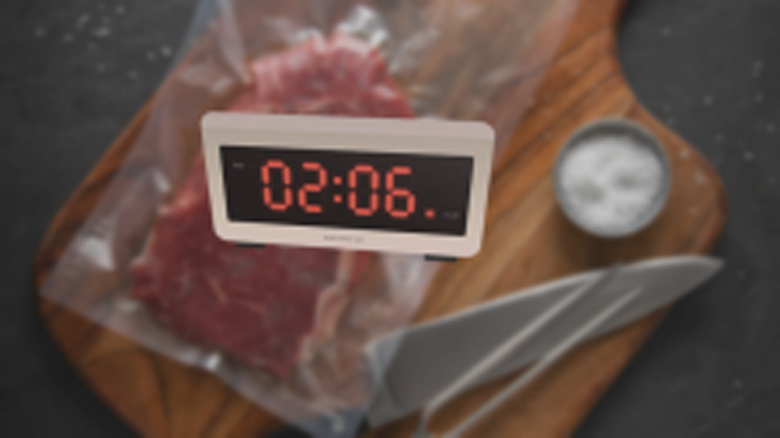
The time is 2h06
